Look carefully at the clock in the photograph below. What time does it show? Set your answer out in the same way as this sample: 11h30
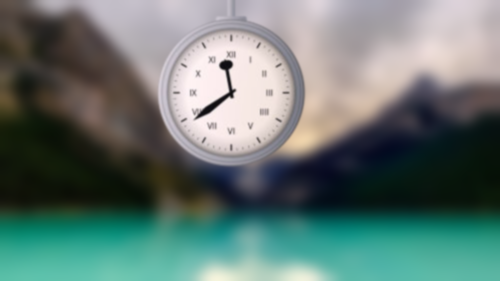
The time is 11h39
